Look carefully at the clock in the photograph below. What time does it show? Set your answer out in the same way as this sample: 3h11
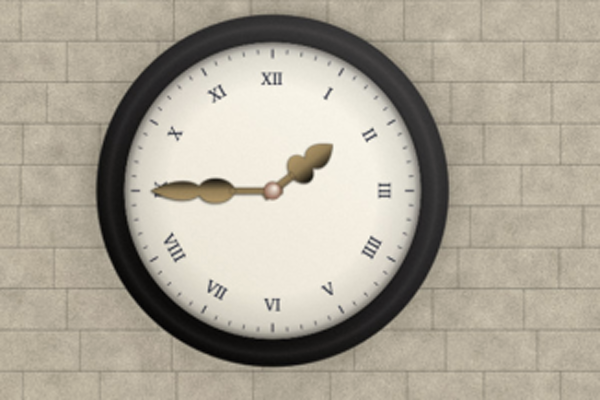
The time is 1h45
